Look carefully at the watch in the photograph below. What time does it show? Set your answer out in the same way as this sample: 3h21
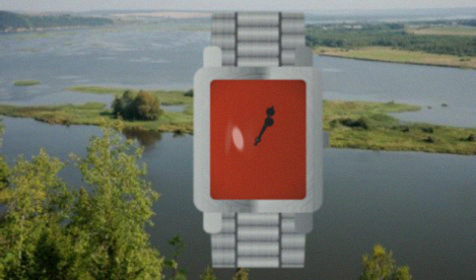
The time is 1h04
